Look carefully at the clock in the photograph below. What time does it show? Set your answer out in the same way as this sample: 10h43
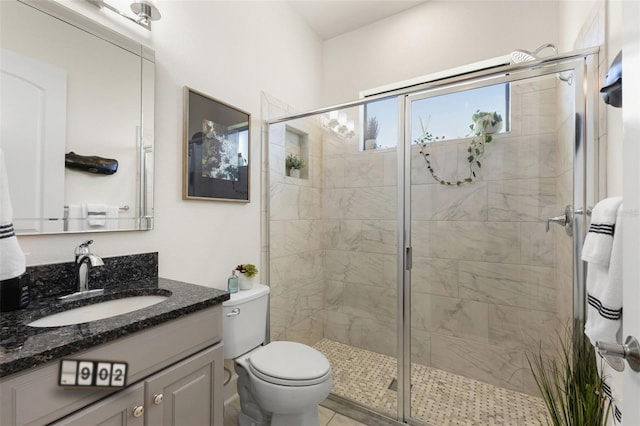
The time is 9h02
